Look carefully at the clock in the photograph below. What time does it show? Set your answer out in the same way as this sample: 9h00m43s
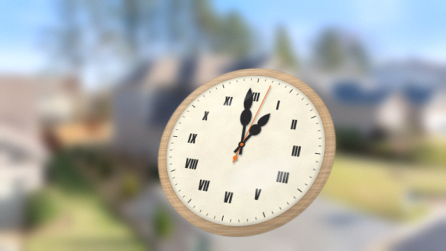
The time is 12h59m02s
